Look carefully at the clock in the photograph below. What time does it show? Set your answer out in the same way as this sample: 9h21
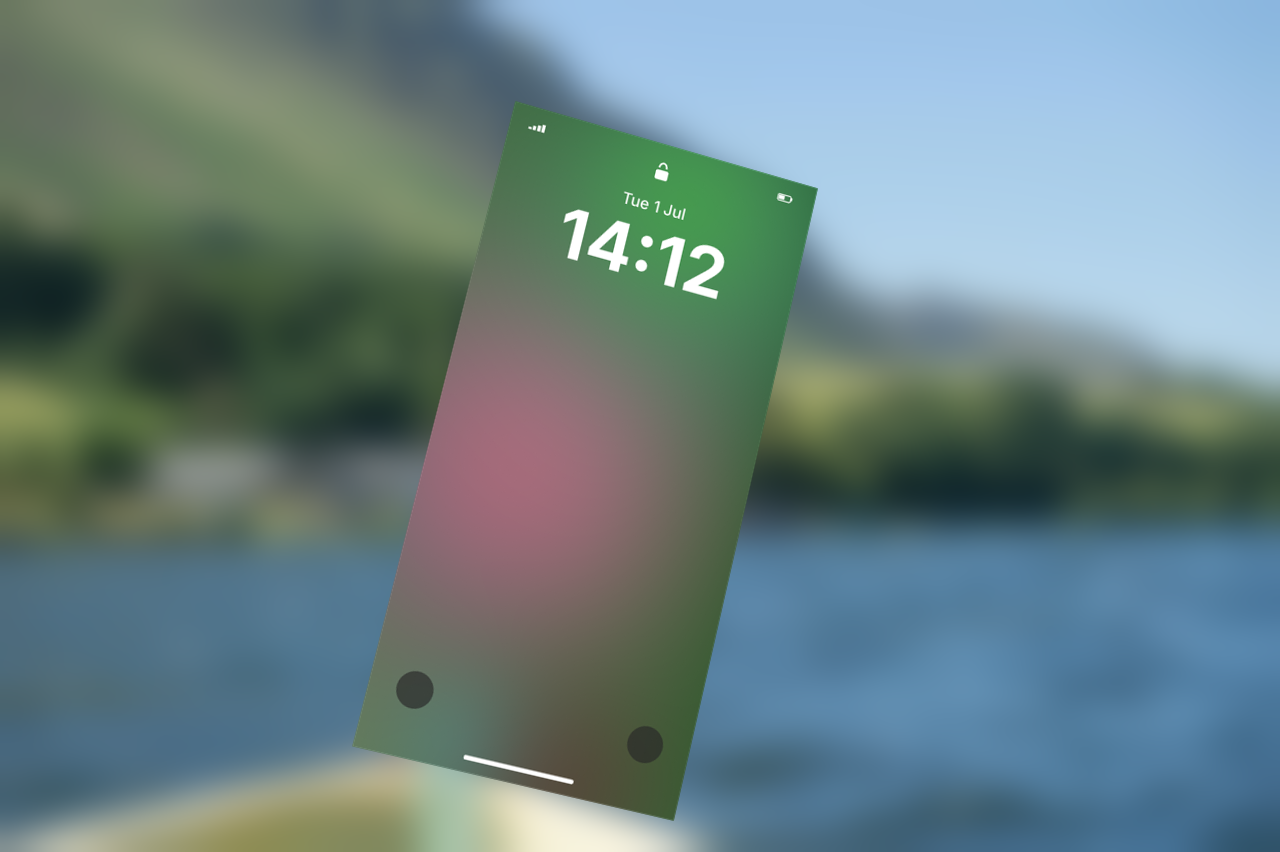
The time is 14h12
